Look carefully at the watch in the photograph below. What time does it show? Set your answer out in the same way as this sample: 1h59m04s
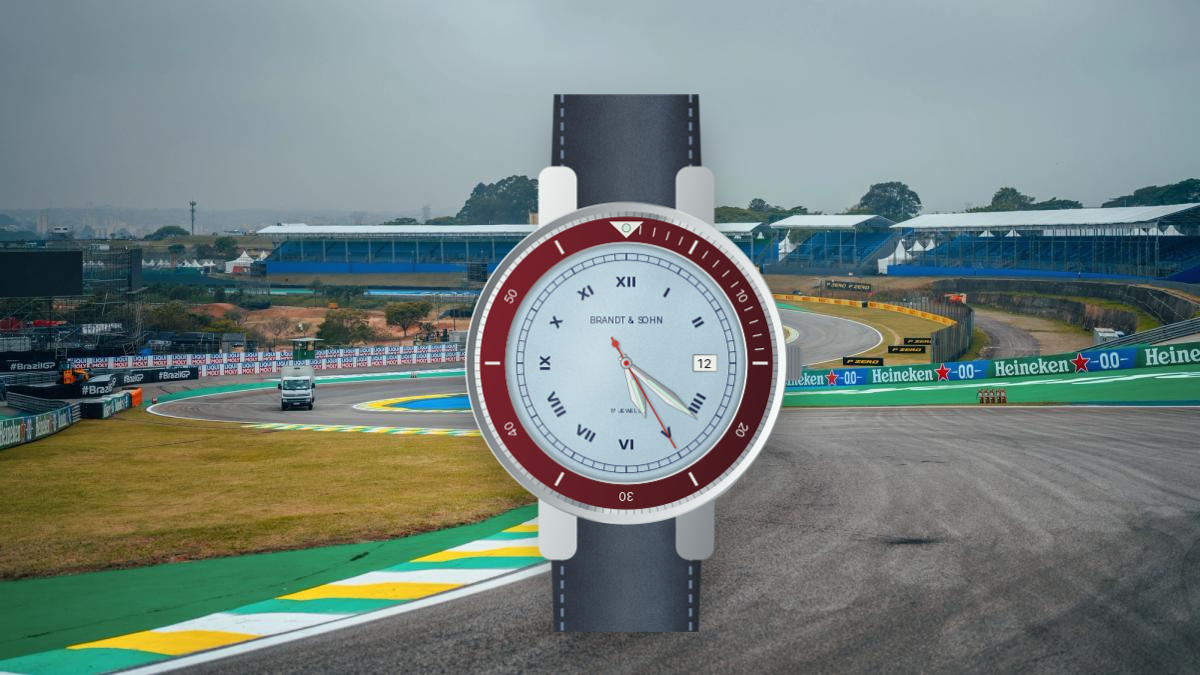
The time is 5h21m25s
